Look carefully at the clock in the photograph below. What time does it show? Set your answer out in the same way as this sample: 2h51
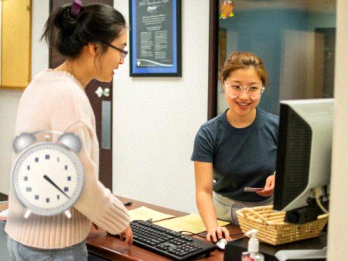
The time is 4h22
